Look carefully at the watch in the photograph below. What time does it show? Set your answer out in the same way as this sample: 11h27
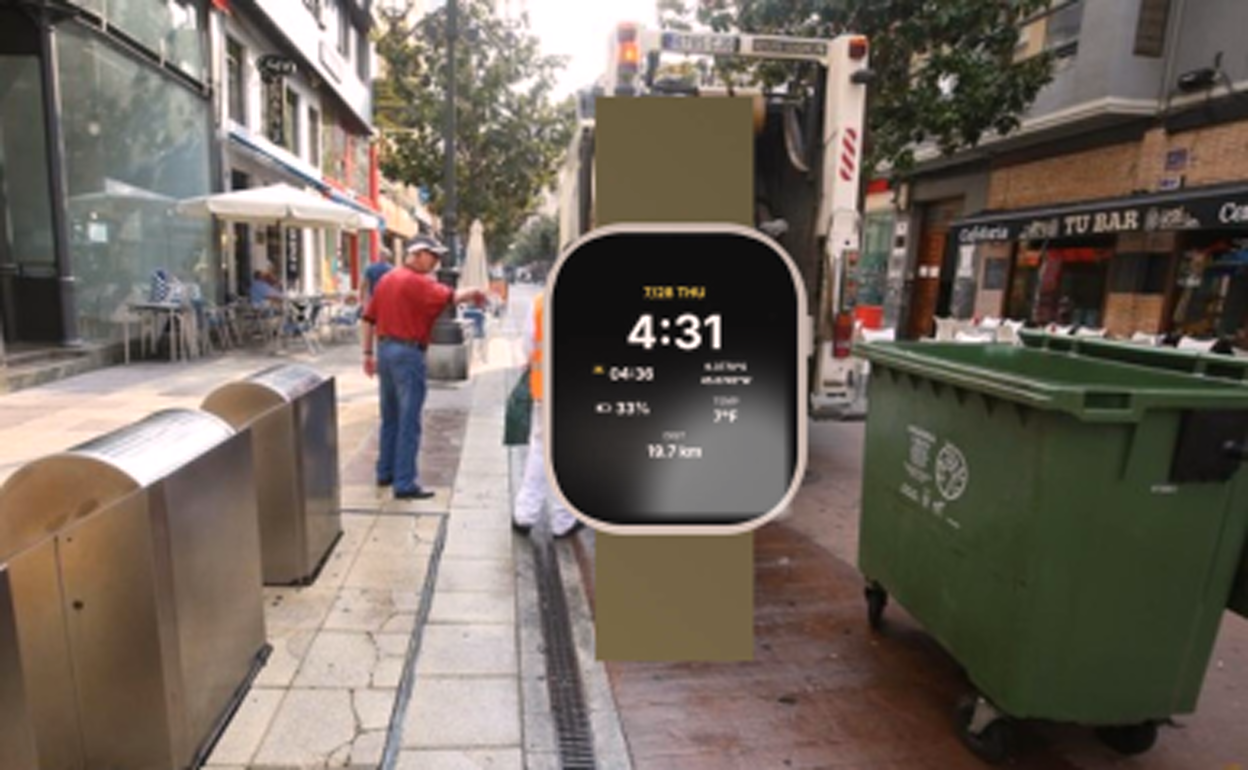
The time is 4h31
